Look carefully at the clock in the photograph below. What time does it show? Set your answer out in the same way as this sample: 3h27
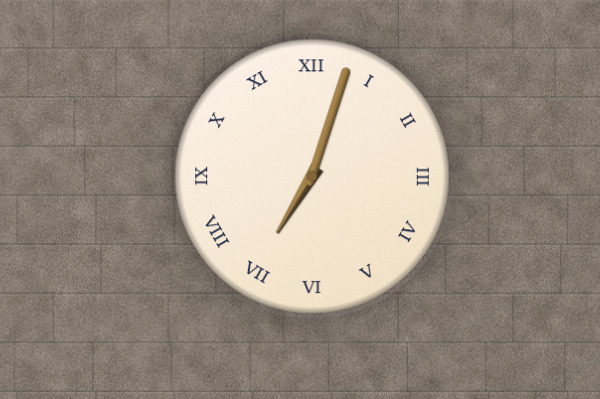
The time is 7h03
